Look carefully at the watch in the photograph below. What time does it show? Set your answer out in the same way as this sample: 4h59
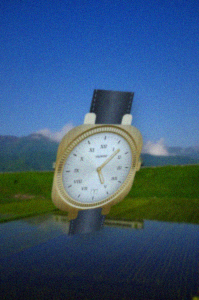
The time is 5h07
